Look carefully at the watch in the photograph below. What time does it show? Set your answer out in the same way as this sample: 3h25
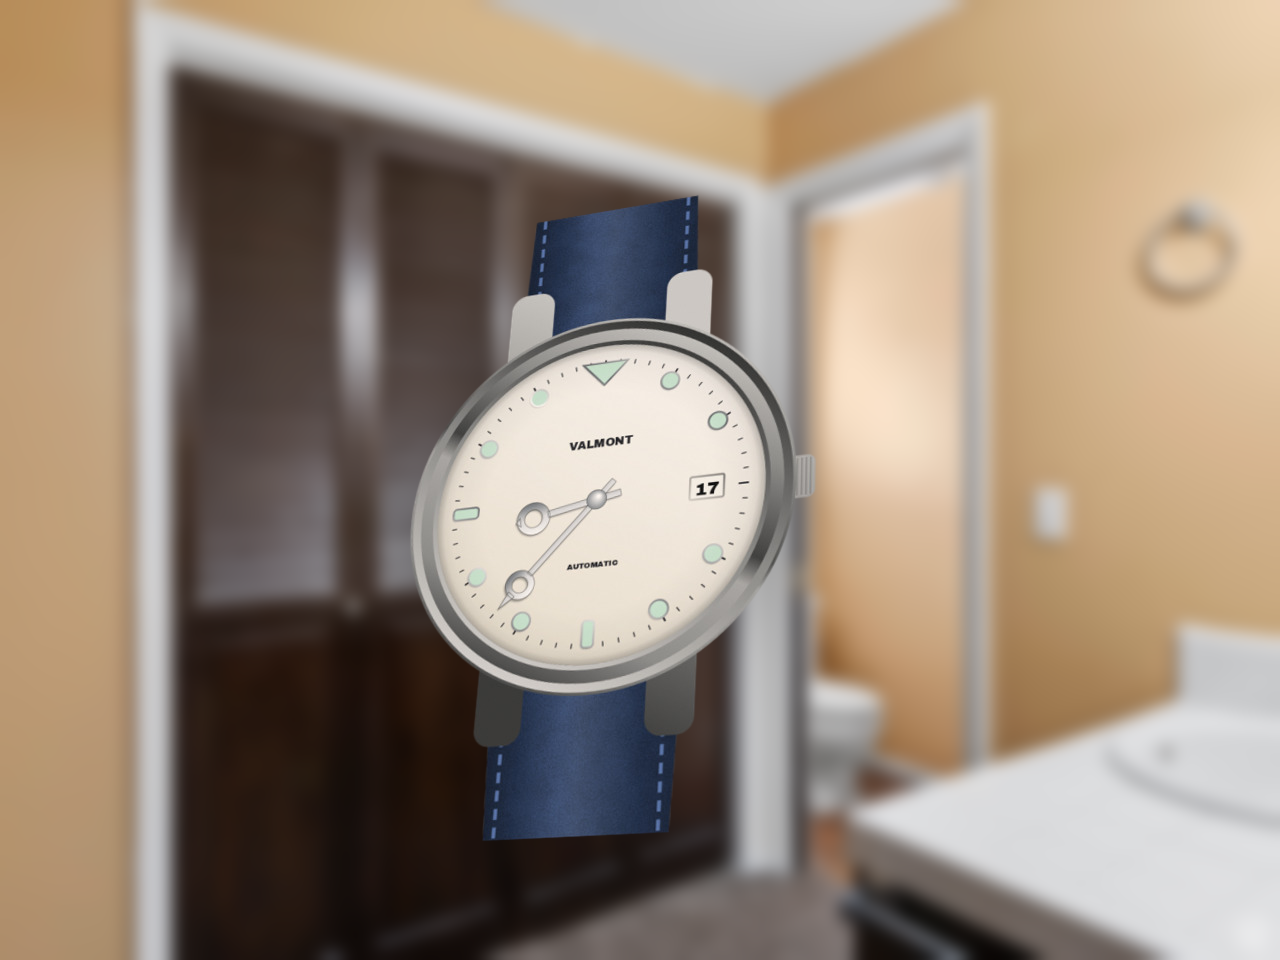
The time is 8h37
